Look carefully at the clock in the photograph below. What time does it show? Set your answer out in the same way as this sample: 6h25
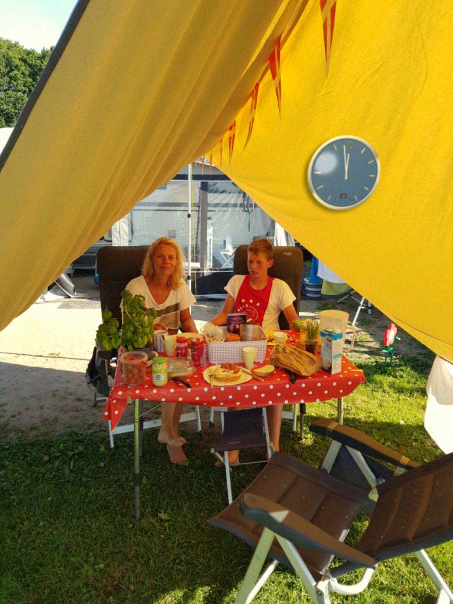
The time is 11h58
